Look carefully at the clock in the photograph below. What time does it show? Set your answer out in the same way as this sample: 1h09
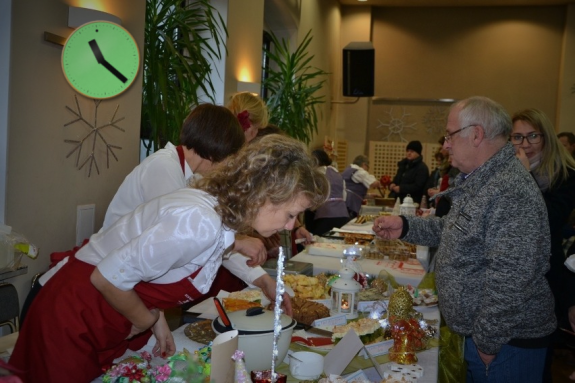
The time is 11h23
